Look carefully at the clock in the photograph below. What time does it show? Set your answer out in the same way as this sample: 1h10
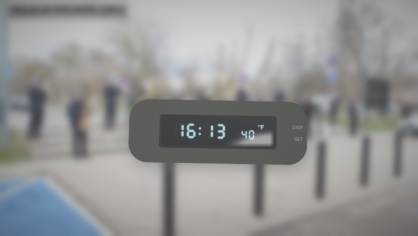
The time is 16h13
